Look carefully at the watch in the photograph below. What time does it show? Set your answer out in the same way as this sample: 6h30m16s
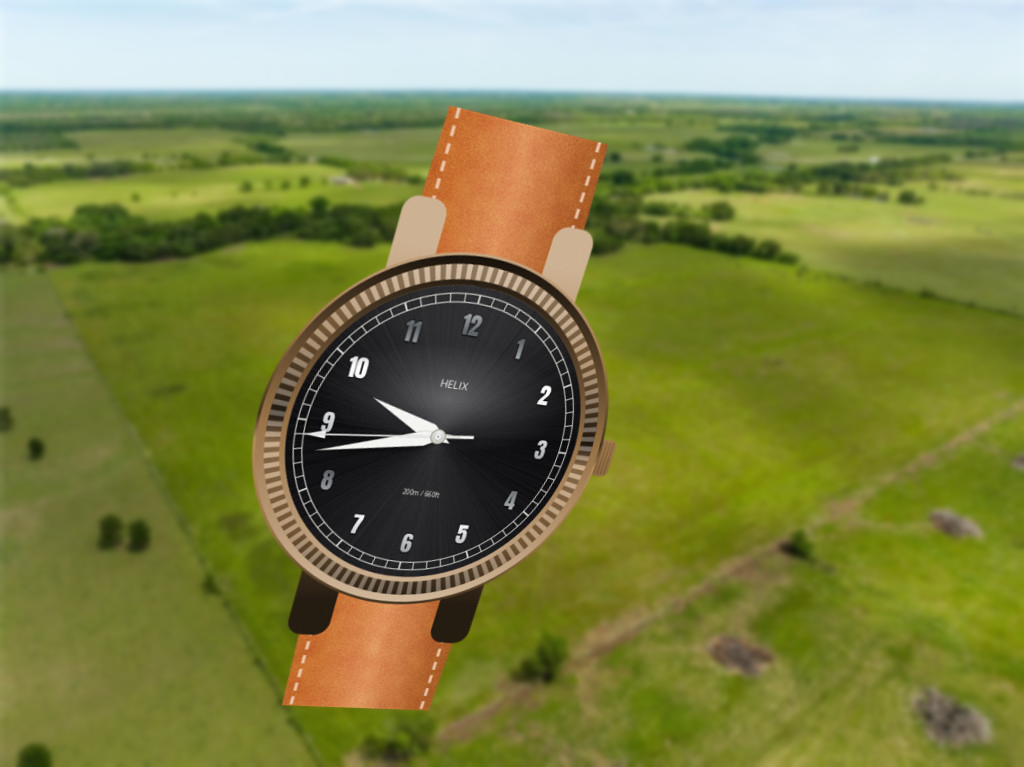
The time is 9h42m44s
